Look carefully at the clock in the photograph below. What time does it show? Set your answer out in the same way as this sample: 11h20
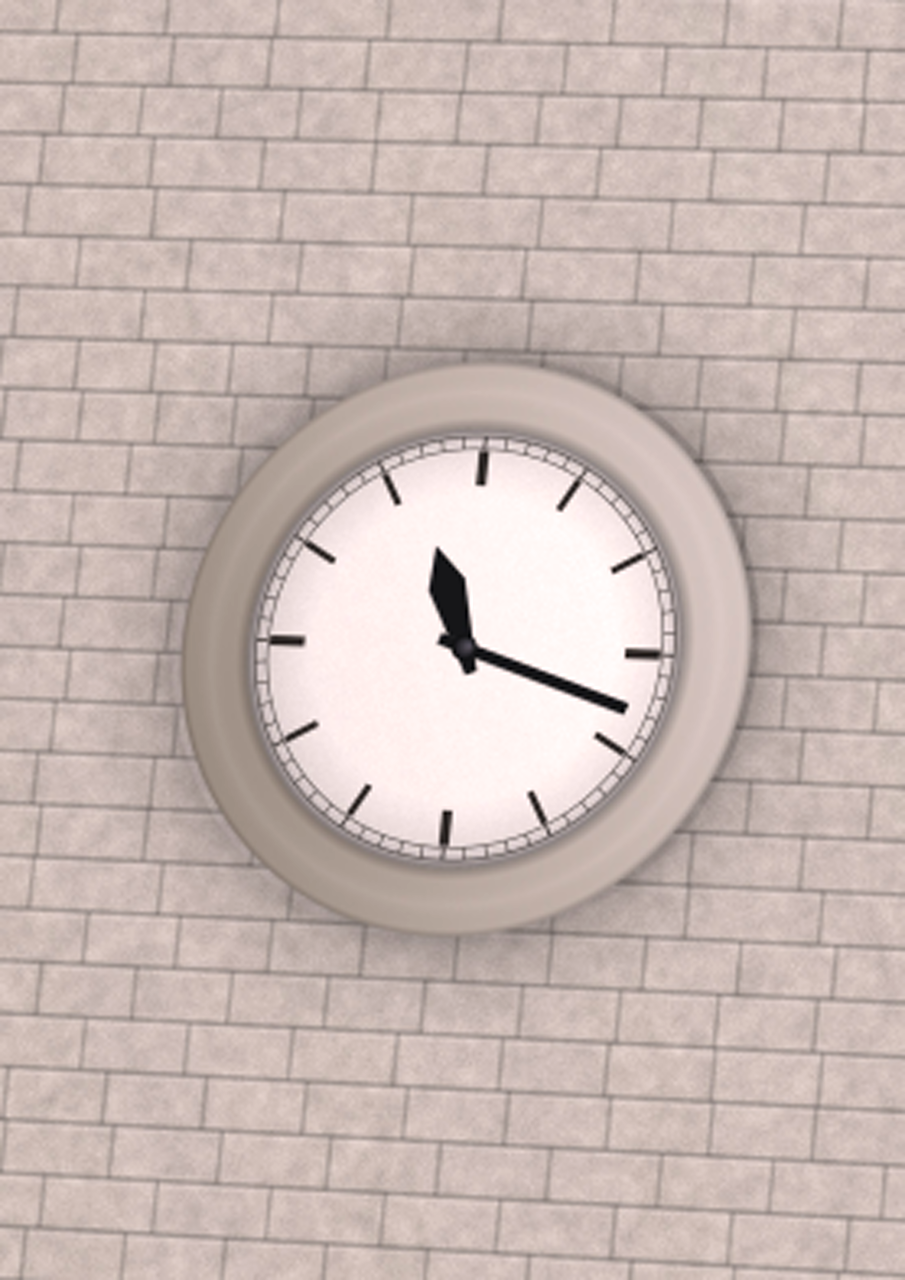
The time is 11h18
